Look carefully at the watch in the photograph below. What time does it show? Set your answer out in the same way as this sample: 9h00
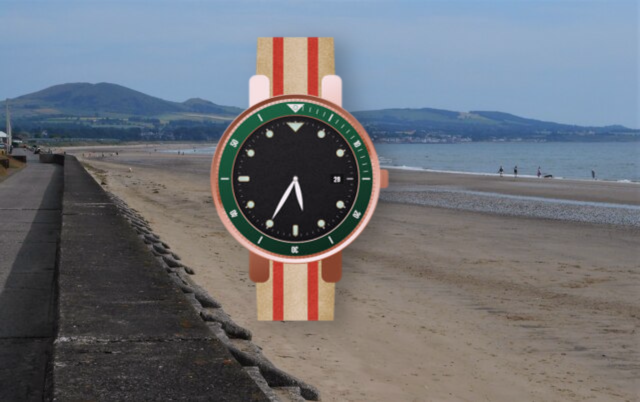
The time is 5h35
